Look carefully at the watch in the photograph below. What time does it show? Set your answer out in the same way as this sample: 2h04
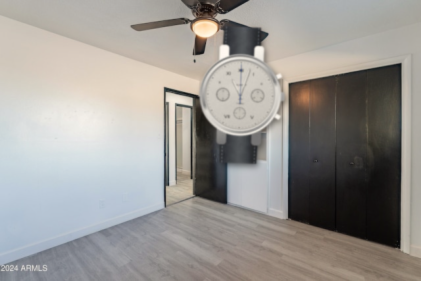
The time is 11h03
